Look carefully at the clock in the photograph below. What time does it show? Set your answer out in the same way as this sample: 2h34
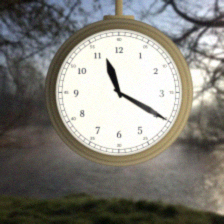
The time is 11h20
